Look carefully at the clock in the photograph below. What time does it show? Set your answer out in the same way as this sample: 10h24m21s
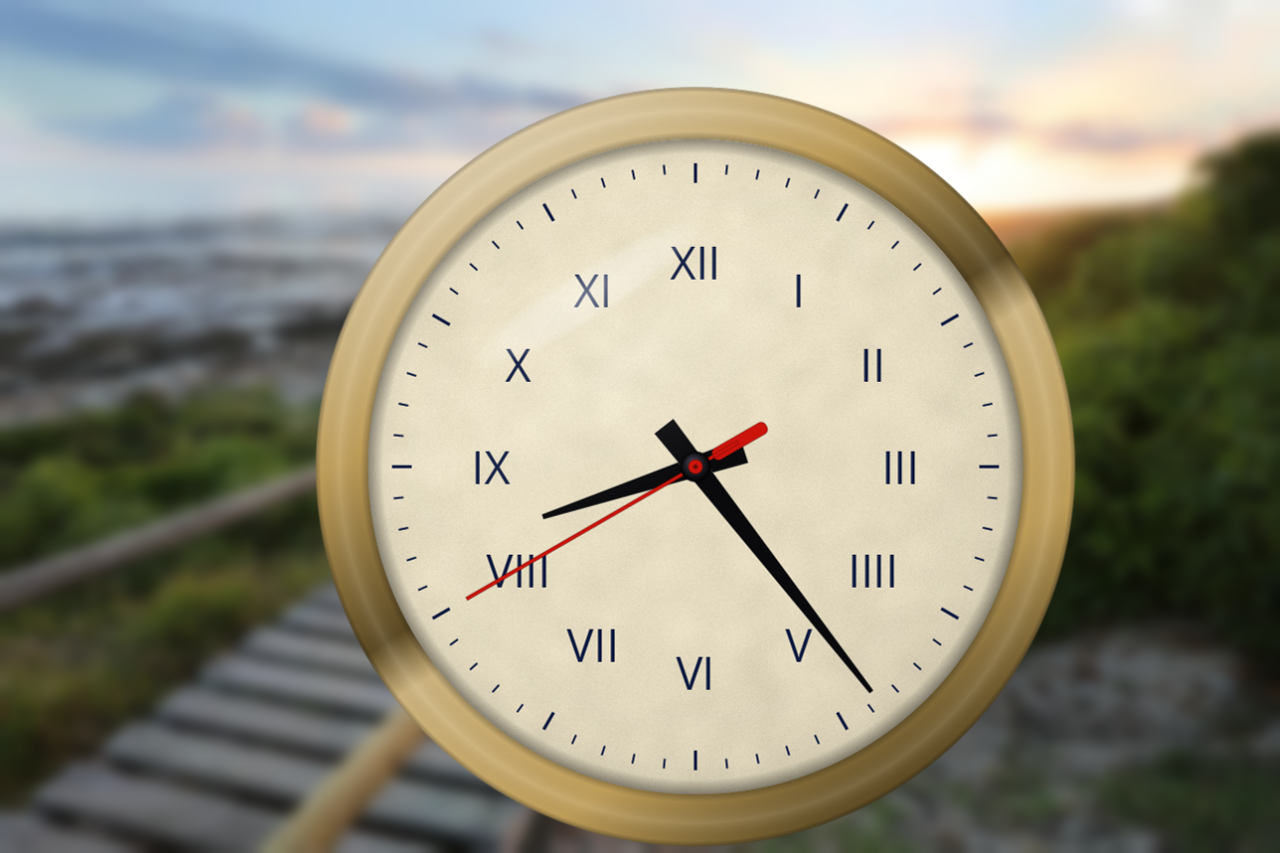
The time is 8h23m40s
